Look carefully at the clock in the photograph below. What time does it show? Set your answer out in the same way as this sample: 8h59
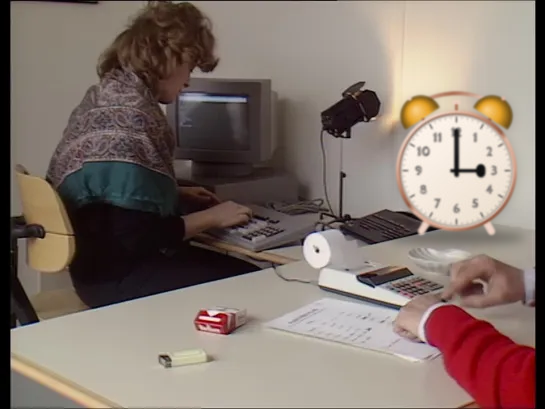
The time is 3h00
